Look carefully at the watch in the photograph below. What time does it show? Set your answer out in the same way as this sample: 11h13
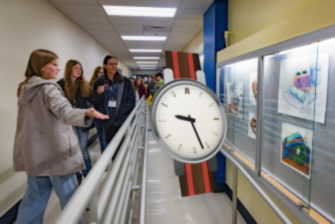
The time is 9h27
